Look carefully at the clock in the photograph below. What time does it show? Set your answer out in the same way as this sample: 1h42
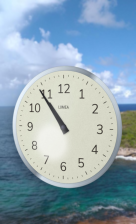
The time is 10h54
